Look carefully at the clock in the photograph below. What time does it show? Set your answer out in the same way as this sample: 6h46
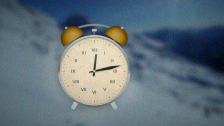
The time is 12h13
